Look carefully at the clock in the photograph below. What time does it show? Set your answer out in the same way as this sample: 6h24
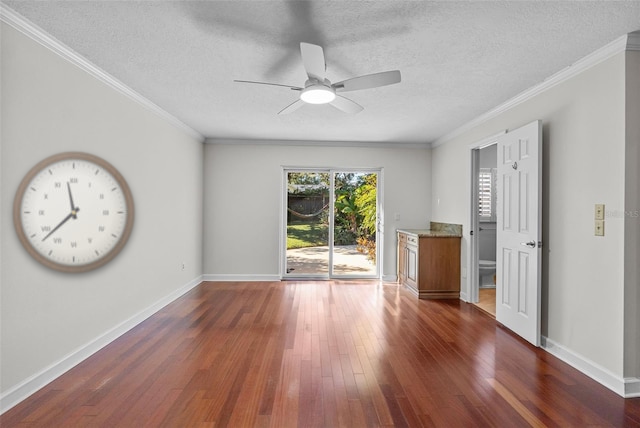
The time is 11h38
